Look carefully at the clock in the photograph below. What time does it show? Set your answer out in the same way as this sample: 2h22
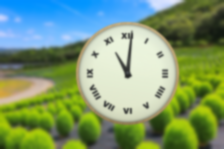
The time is 11h01
